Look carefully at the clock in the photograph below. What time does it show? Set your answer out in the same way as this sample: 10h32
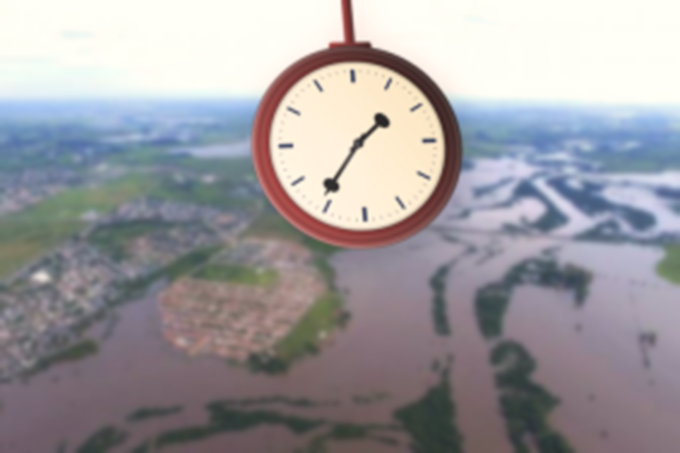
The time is 1h36
